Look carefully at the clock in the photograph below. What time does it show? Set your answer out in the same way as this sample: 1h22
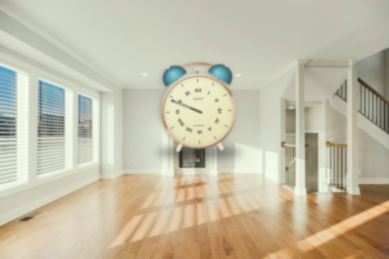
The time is 9h49
